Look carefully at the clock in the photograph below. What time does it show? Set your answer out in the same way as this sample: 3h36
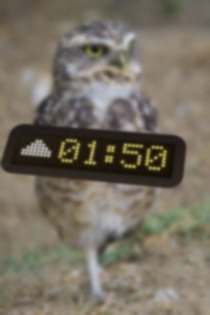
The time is 1h50
